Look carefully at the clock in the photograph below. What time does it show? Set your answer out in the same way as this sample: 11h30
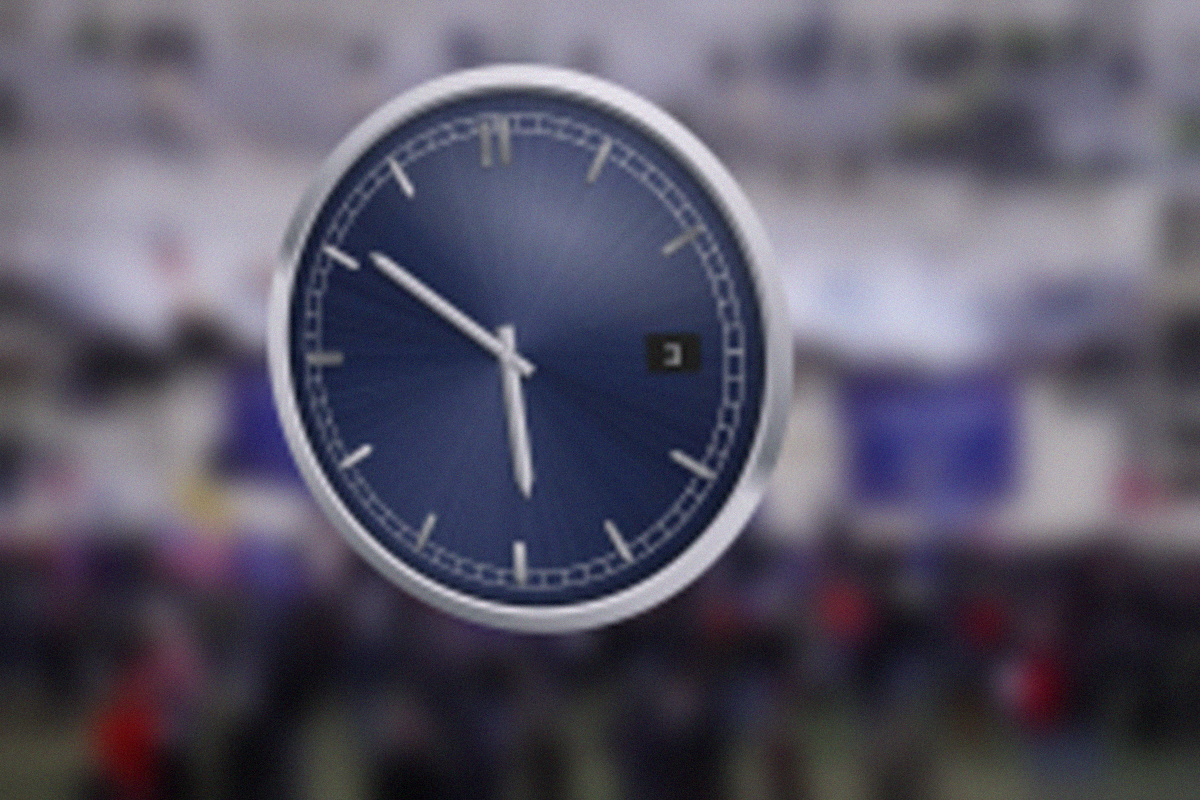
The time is 5h51
